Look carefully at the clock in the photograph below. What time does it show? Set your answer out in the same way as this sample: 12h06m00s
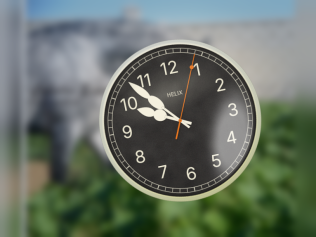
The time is 9h53m04s
